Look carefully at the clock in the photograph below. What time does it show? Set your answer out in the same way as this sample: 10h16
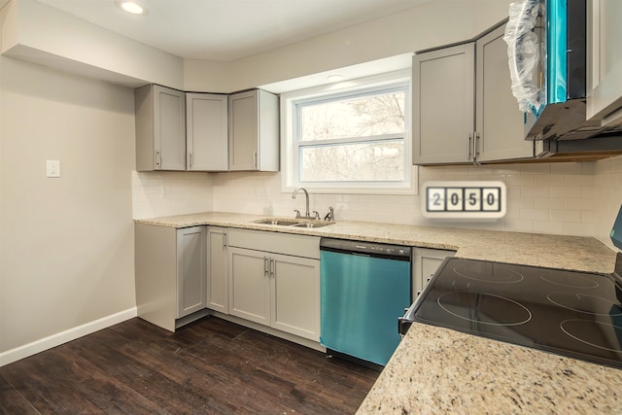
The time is 20h50
